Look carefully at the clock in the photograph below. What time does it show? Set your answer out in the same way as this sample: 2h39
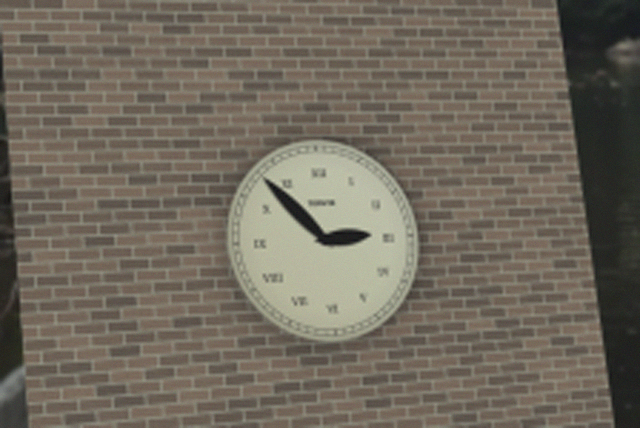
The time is 2h53
